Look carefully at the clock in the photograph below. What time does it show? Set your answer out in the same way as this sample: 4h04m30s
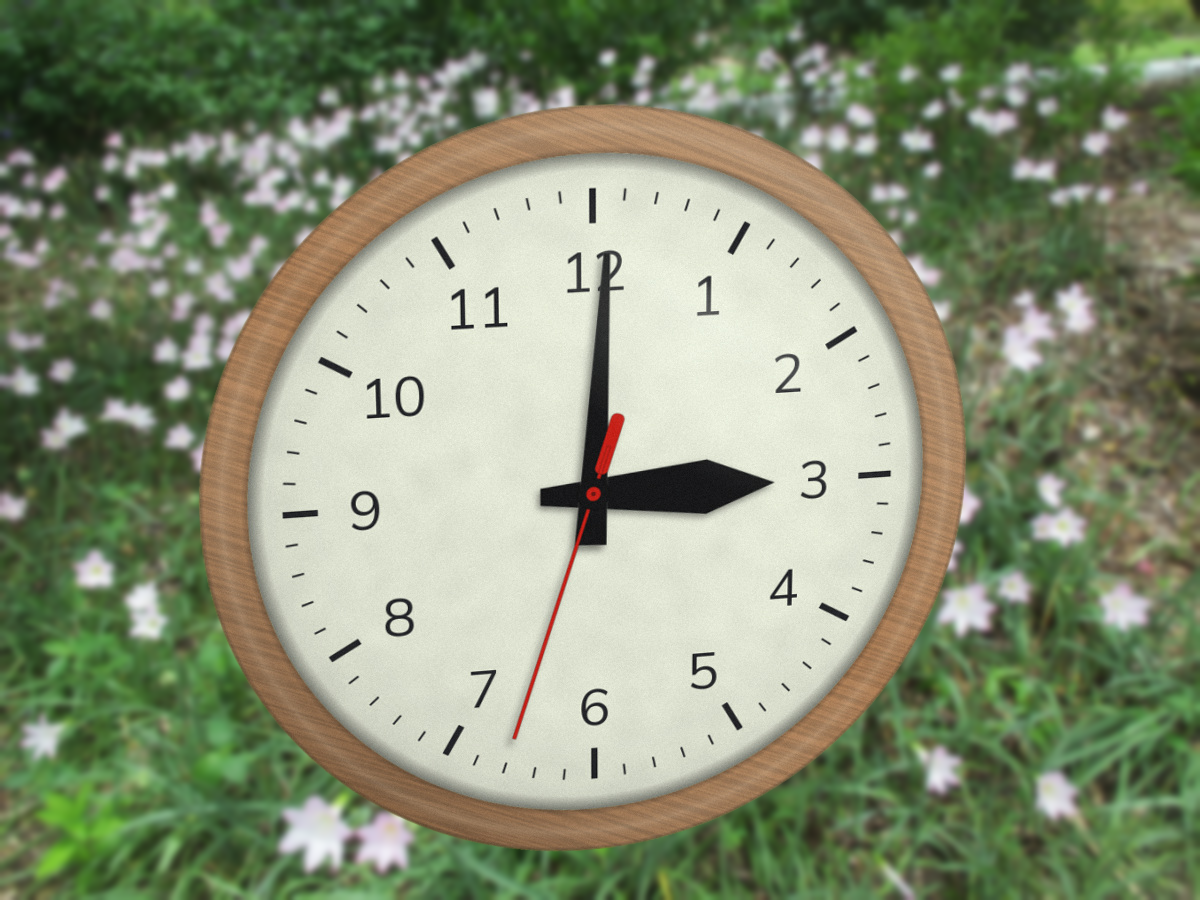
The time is 3h00m33s
